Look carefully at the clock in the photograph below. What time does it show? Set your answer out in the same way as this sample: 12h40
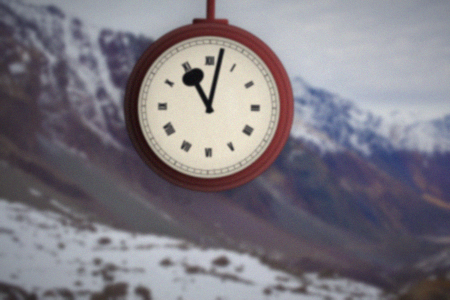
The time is 11h02
